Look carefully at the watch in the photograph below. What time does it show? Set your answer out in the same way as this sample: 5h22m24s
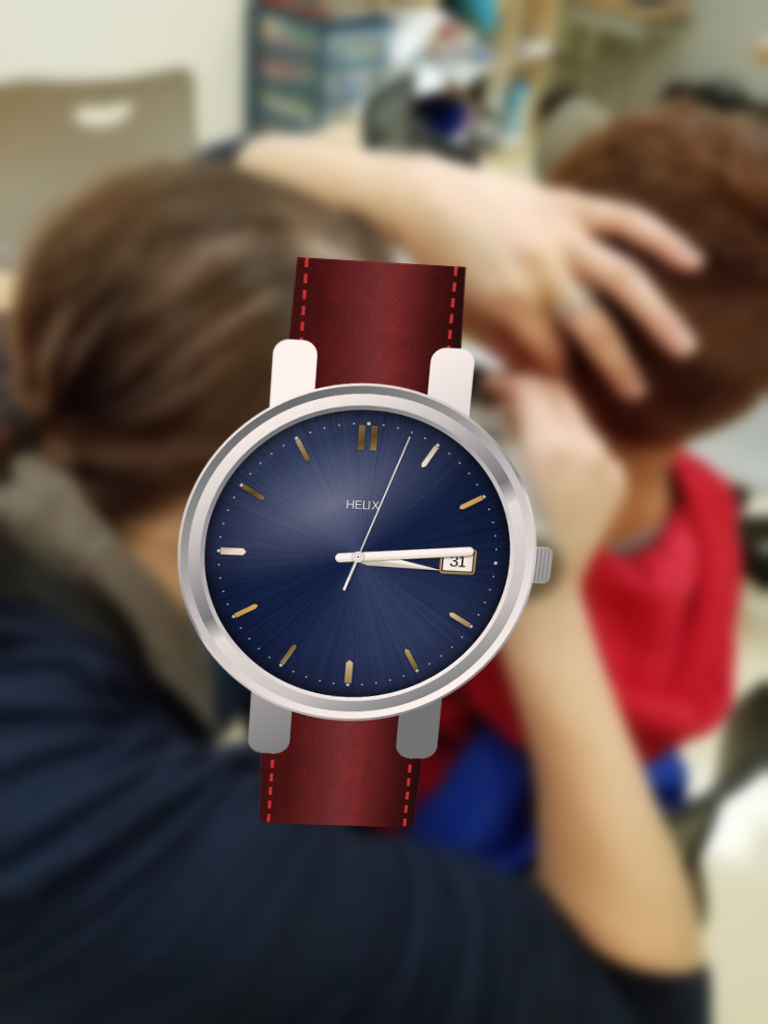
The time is 3h14m03s
